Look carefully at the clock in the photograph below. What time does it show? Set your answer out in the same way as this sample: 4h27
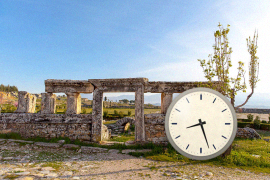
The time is 8h27
